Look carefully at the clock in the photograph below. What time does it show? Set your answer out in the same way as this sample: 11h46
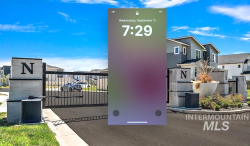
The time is 7h29
